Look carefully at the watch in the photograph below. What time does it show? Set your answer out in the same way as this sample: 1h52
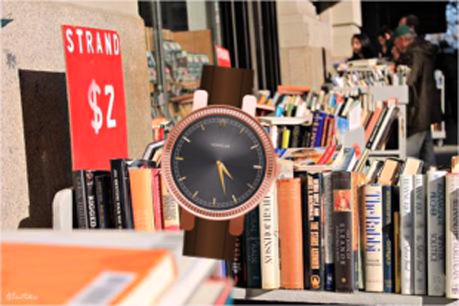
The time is 4h27
